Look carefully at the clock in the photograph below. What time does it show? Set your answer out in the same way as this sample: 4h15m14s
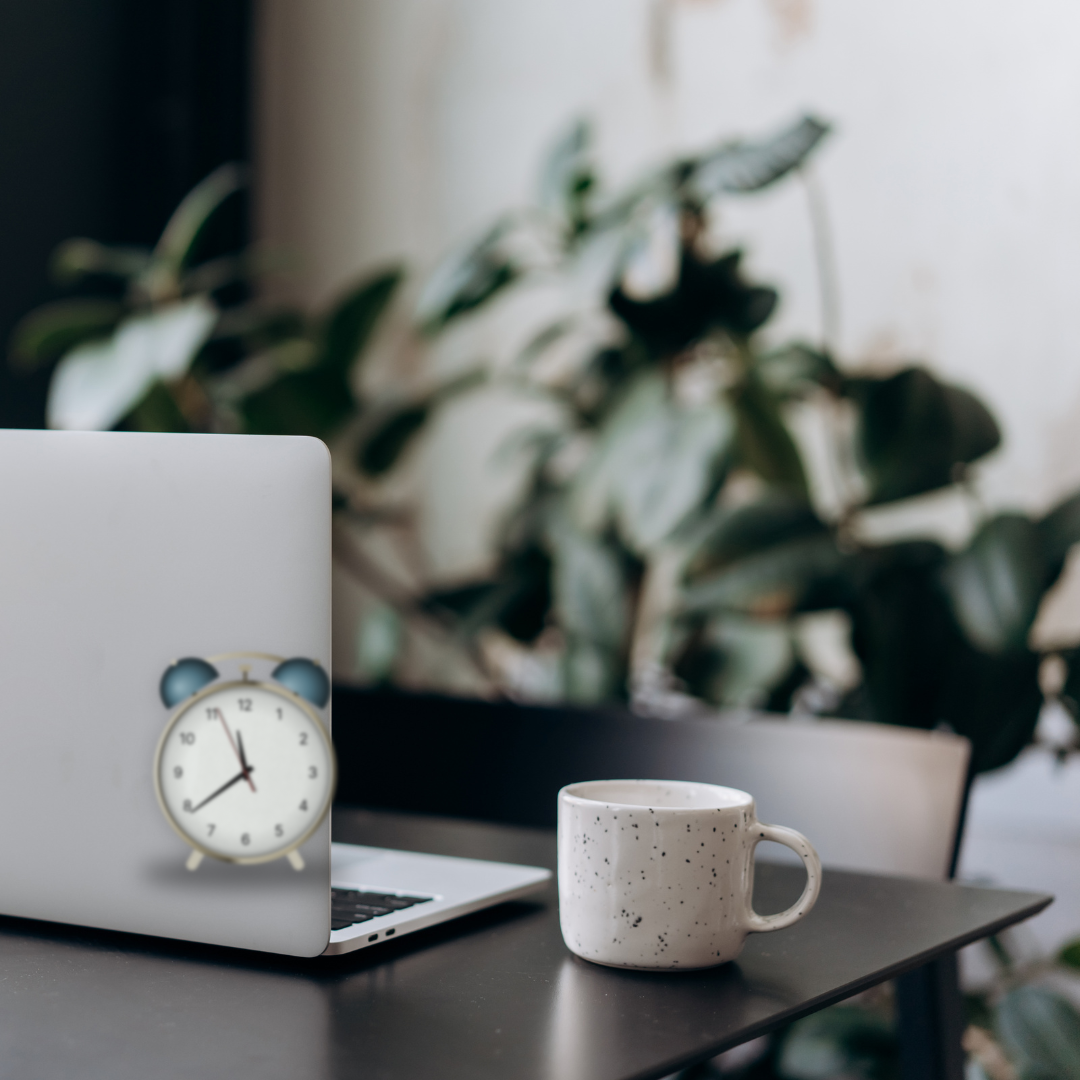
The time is 11h38m56s
